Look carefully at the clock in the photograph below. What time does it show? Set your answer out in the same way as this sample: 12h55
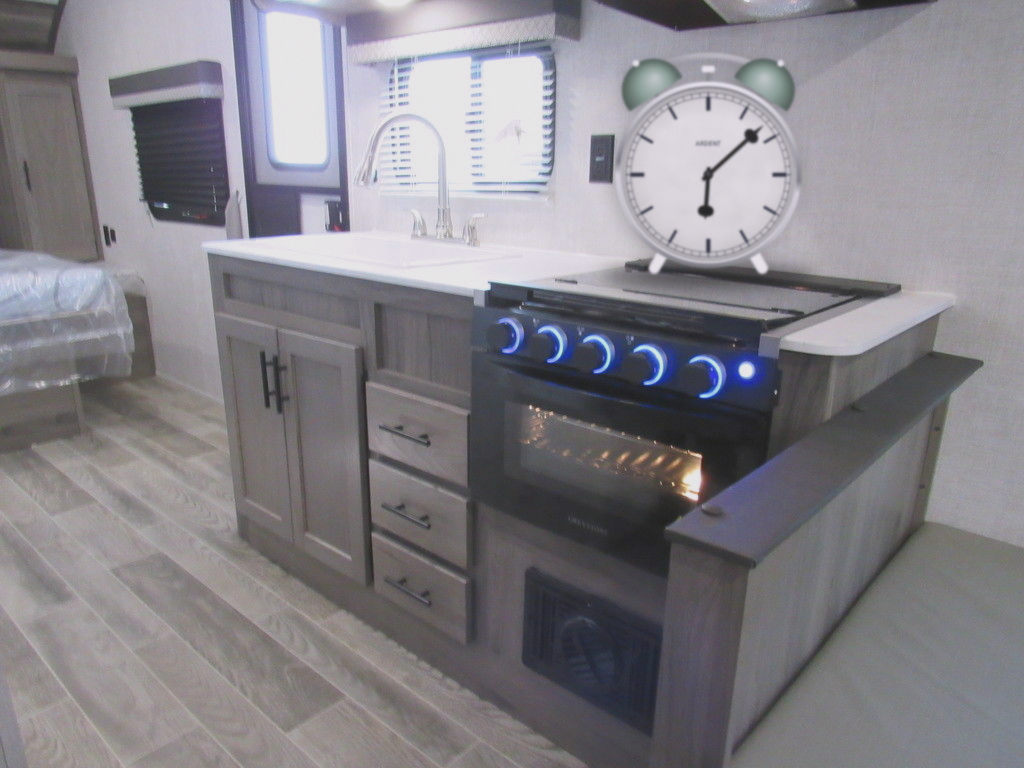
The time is 6h08
